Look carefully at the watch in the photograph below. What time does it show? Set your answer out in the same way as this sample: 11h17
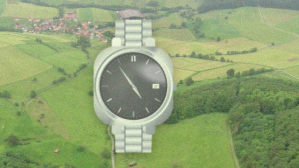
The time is 4h54
